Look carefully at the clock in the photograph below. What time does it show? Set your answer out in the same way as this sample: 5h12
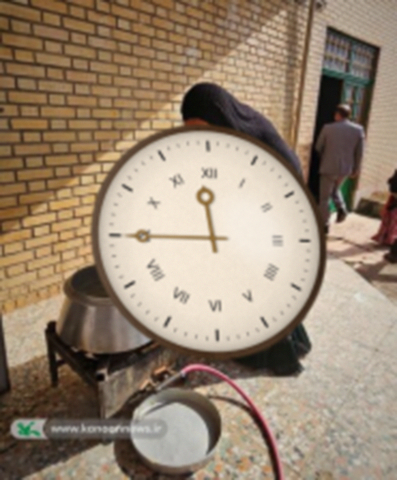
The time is 11h45
